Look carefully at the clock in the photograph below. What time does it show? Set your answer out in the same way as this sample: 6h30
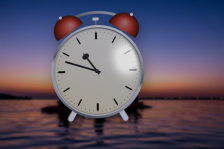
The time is 10h48
